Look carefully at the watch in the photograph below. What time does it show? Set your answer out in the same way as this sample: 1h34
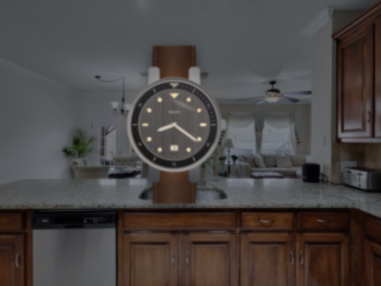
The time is 8h21
